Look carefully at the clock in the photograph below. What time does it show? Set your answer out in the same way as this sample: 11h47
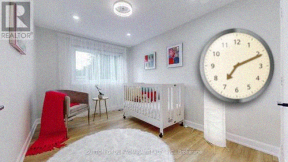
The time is 7h11
